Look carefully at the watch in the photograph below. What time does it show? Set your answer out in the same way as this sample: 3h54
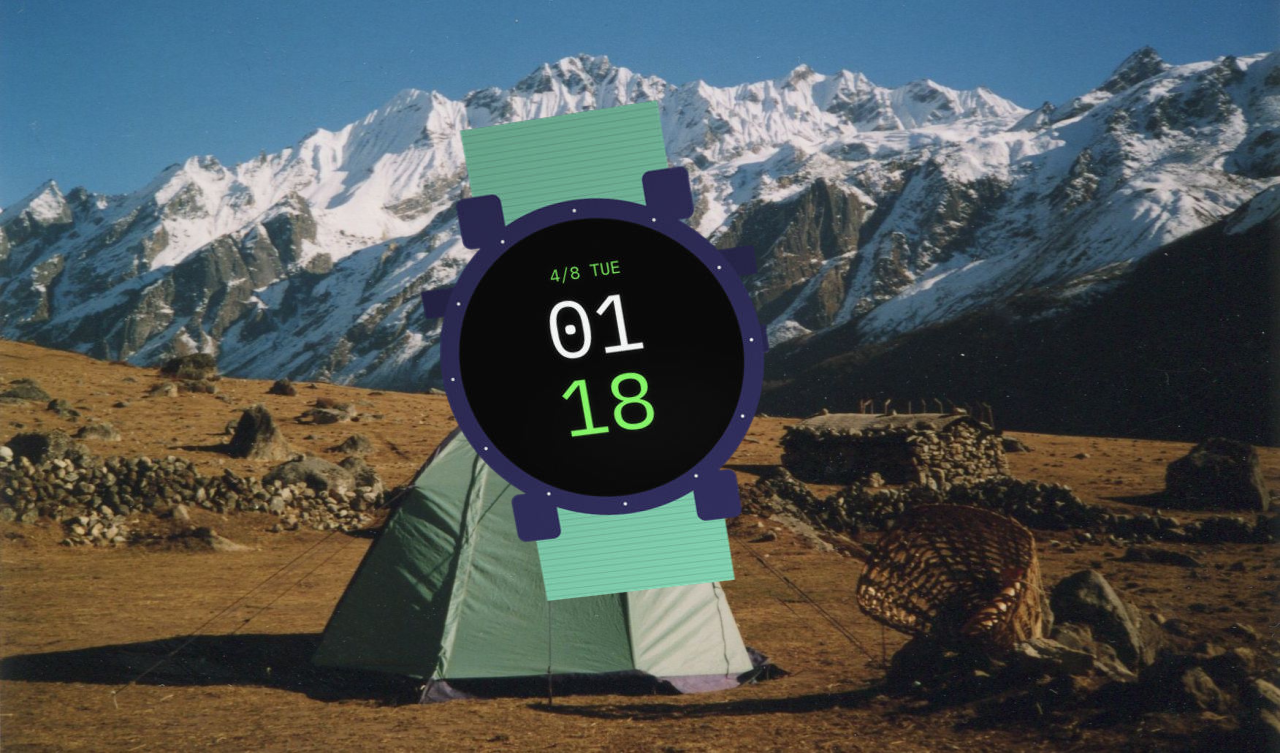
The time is 1h18
